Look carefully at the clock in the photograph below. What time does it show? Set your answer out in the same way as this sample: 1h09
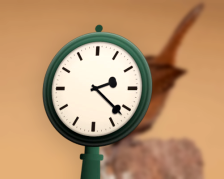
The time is 2h22
